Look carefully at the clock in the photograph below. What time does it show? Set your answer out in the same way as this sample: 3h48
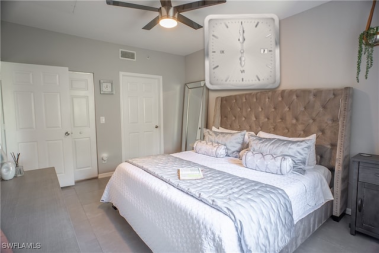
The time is 6h00
